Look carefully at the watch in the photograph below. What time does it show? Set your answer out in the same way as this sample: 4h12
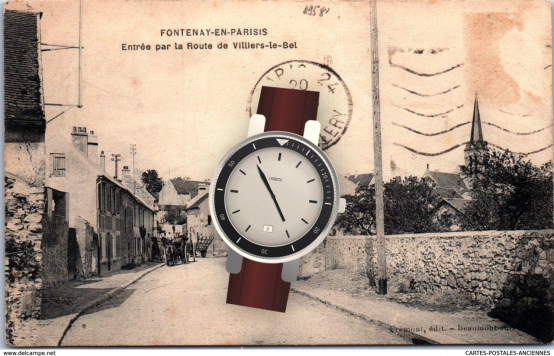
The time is 4h54
